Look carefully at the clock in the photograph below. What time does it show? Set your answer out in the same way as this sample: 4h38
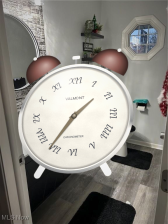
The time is 1h36
